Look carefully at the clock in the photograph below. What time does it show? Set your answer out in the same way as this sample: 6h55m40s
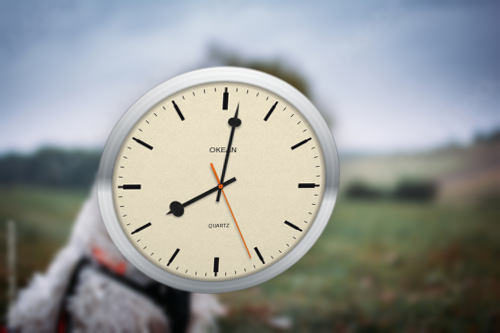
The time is 8h01m26s
